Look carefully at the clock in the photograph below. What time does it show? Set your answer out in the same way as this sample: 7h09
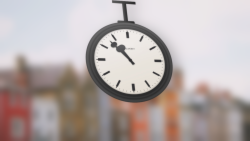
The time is 10h53
